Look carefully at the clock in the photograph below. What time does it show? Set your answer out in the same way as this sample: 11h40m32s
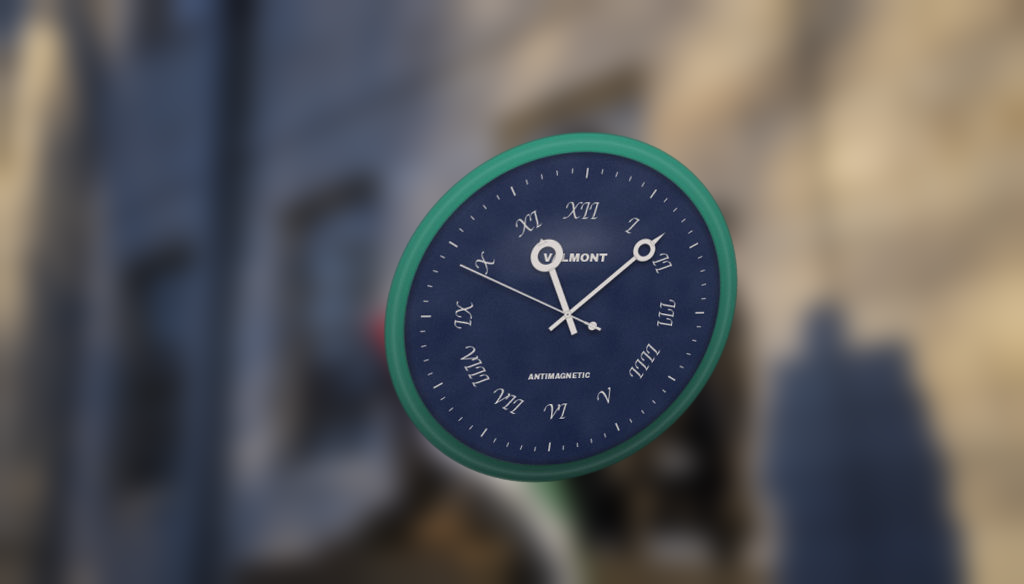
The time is 11h07m49s
